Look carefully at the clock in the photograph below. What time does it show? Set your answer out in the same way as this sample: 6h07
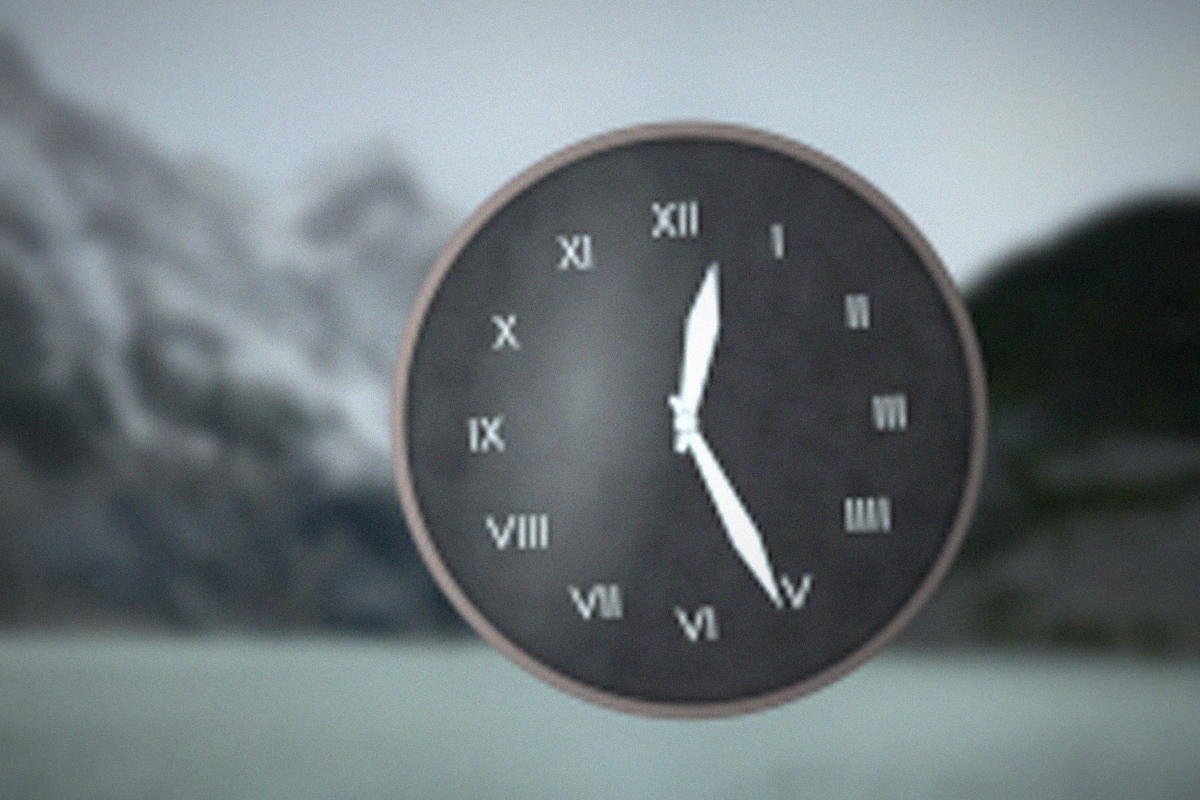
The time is 12h26
